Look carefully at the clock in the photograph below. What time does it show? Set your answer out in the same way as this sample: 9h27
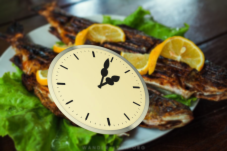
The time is 2h04
